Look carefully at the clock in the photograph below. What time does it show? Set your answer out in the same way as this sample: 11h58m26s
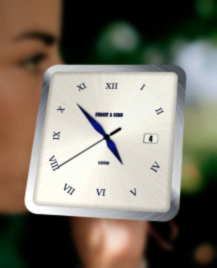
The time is 4h52m39s
